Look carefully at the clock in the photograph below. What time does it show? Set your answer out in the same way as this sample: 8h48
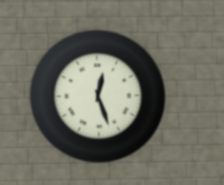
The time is 12h27
